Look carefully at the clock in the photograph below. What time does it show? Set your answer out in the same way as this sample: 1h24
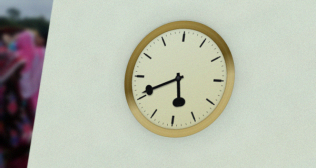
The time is 5h41
